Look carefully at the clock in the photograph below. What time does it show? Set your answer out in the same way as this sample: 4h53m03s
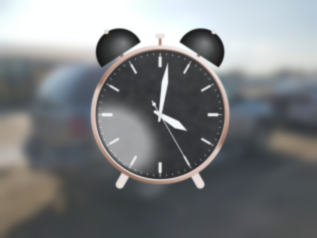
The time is 4h01m25s
